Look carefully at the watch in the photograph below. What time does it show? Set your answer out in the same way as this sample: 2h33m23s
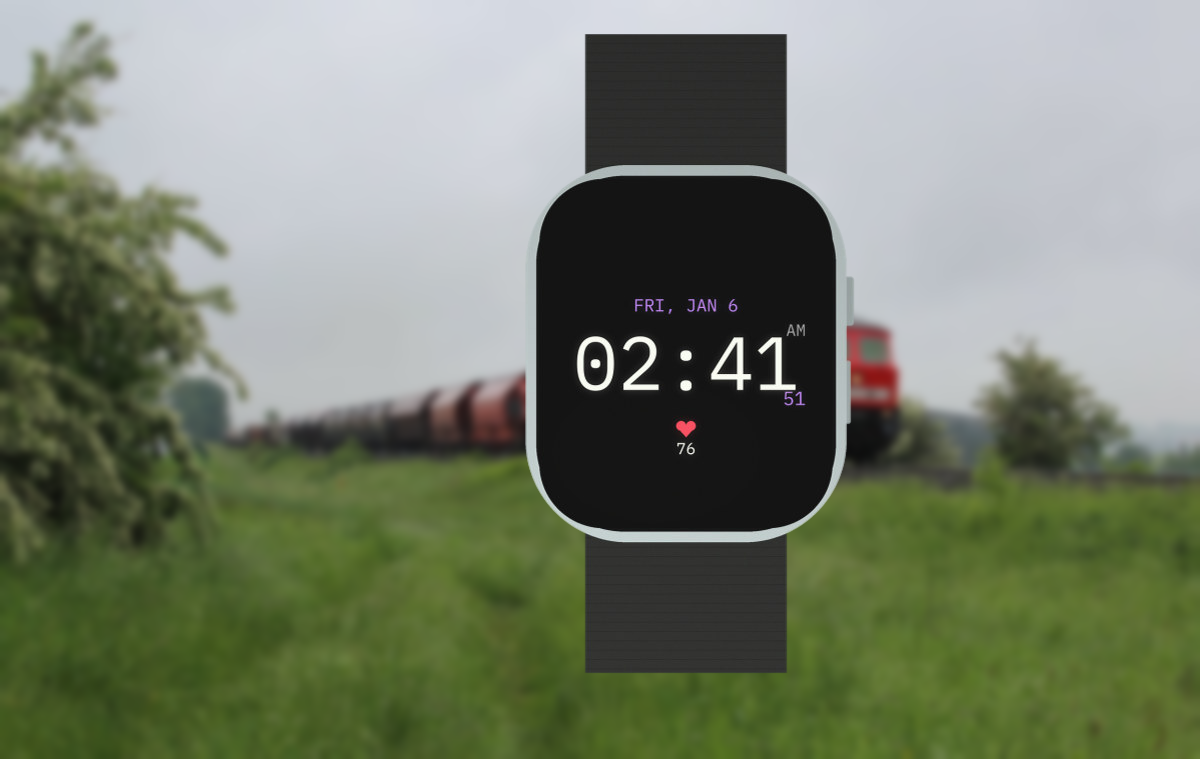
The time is 2h41m51s
